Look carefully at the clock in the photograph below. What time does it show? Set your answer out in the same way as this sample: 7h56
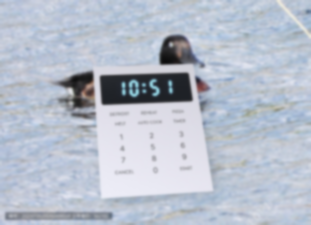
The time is 10h51
